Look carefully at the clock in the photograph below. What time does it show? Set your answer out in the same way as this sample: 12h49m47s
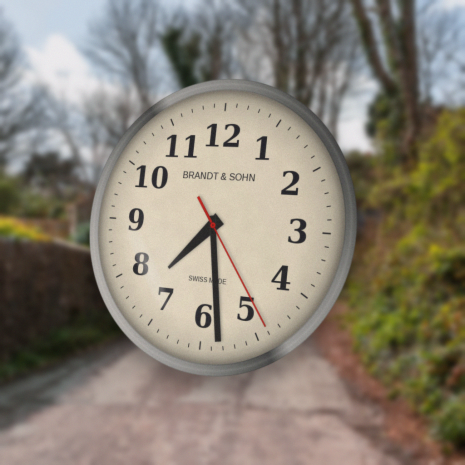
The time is 7h28m24s
